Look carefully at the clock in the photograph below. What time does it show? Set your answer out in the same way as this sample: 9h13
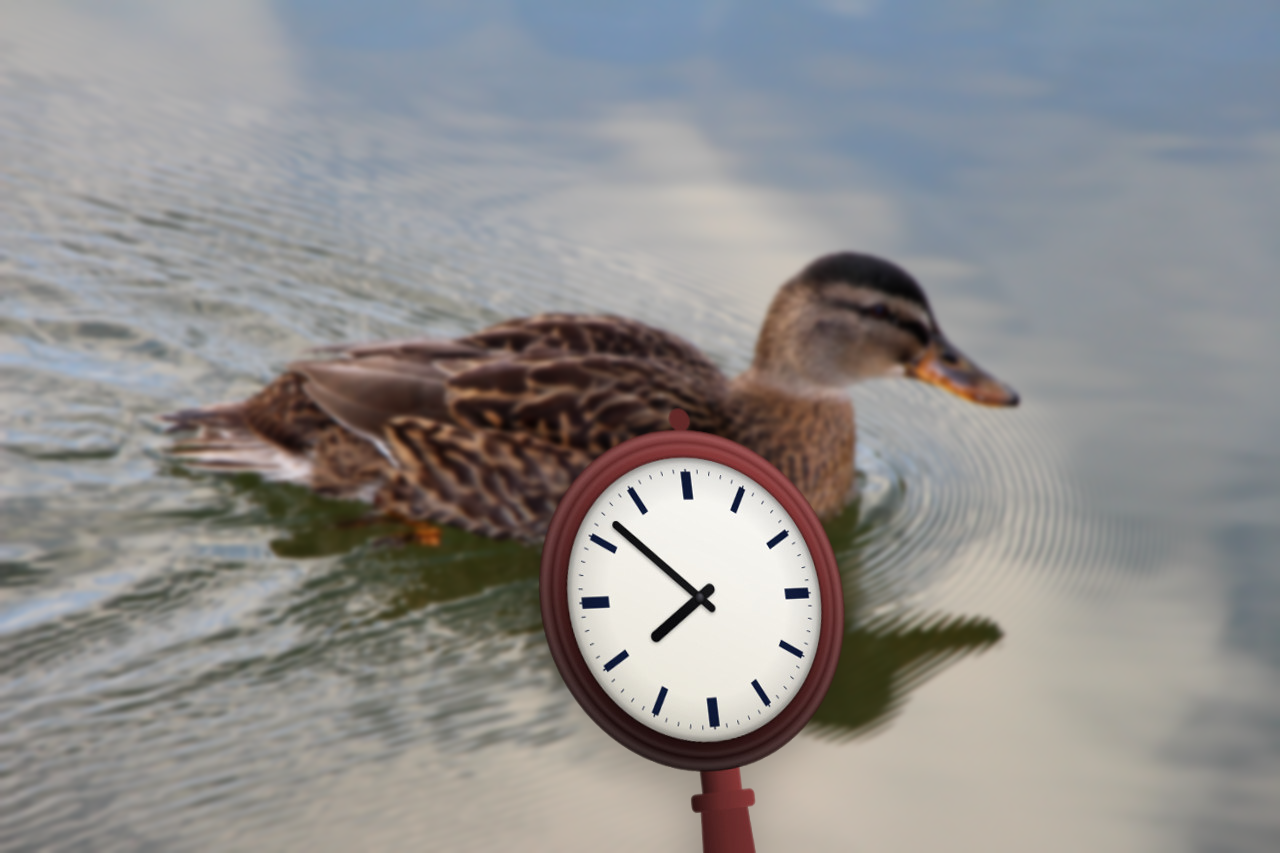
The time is 7h52
